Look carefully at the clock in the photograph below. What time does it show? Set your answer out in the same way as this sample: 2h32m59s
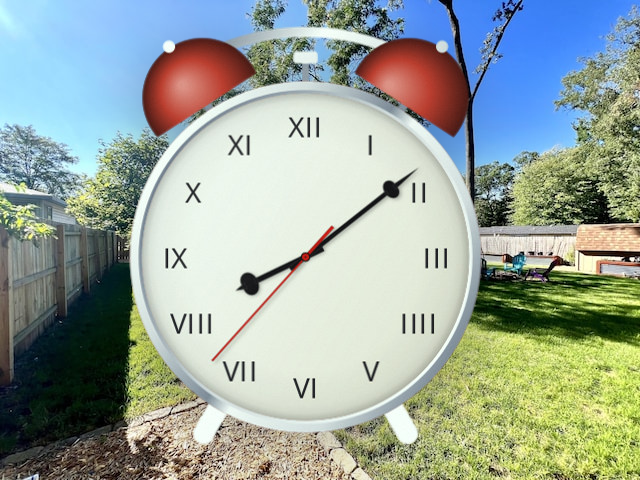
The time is 8h08m37s
